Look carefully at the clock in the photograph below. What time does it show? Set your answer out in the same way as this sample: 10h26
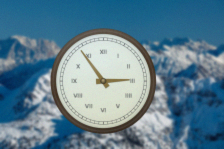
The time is 2h54
